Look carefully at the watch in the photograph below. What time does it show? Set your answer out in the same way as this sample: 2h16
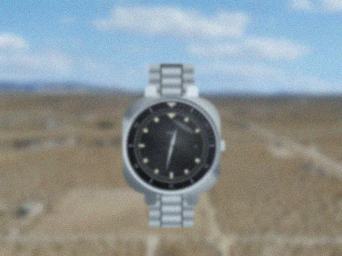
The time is 12h32
